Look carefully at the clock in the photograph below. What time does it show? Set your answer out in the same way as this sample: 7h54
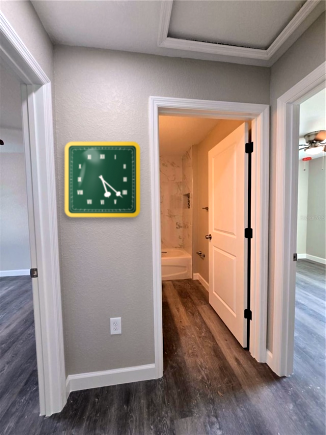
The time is 5h22
